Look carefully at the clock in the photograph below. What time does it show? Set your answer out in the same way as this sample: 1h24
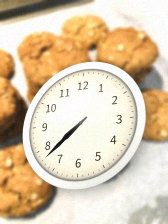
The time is 7h38
